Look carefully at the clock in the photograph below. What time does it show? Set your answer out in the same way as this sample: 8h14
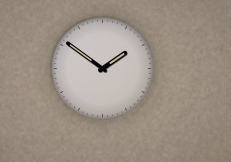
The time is 1h51
